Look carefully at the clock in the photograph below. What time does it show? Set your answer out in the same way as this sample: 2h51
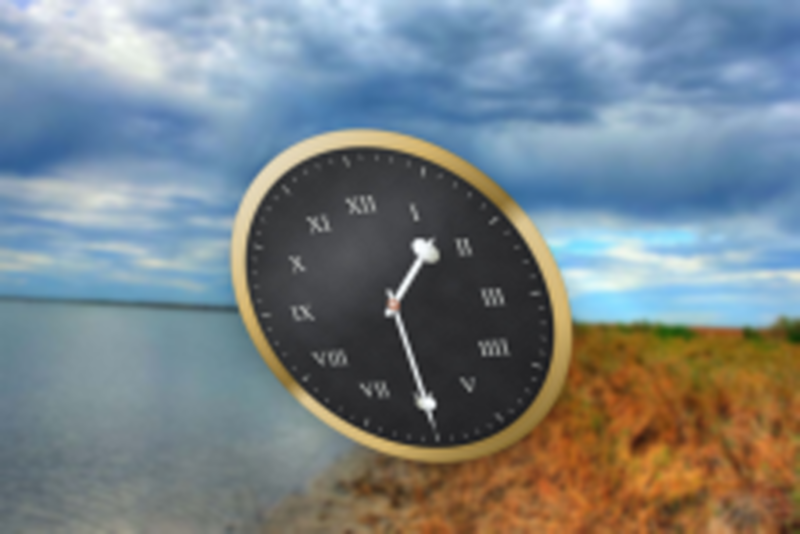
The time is 1h30
